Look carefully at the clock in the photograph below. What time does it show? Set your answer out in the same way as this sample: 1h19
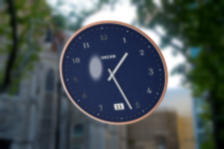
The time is 1h27
